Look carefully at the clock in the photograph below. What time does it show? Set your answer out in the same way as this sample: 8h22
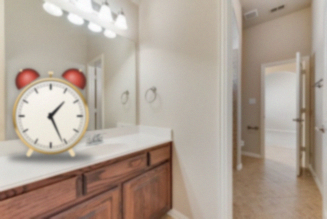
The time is 1h26
